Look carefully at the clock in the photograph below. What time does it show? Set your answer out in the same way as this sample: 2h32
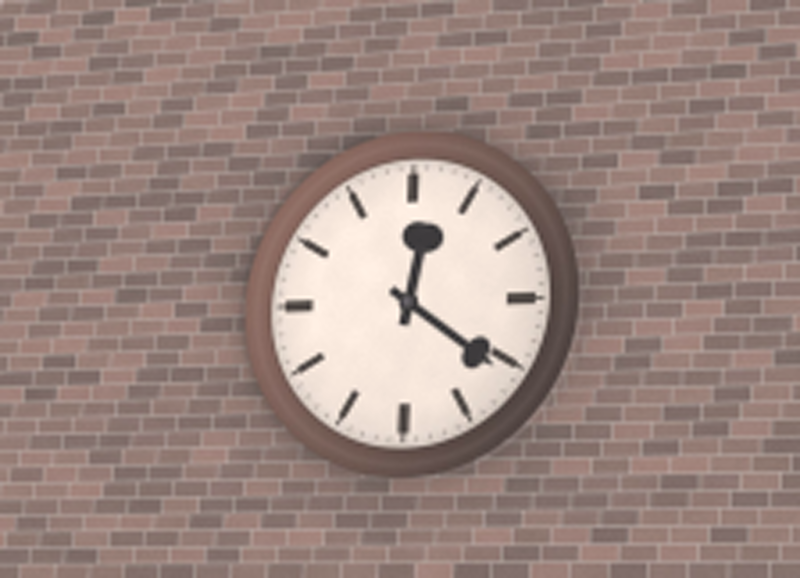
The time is 12h21
